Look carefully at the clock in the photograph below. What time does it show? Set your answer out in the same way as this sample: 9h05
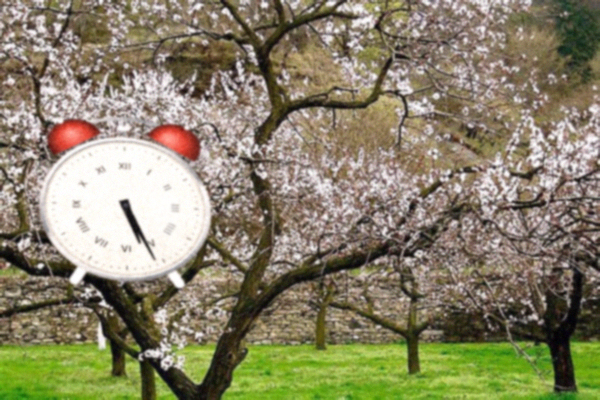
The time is 5h26
